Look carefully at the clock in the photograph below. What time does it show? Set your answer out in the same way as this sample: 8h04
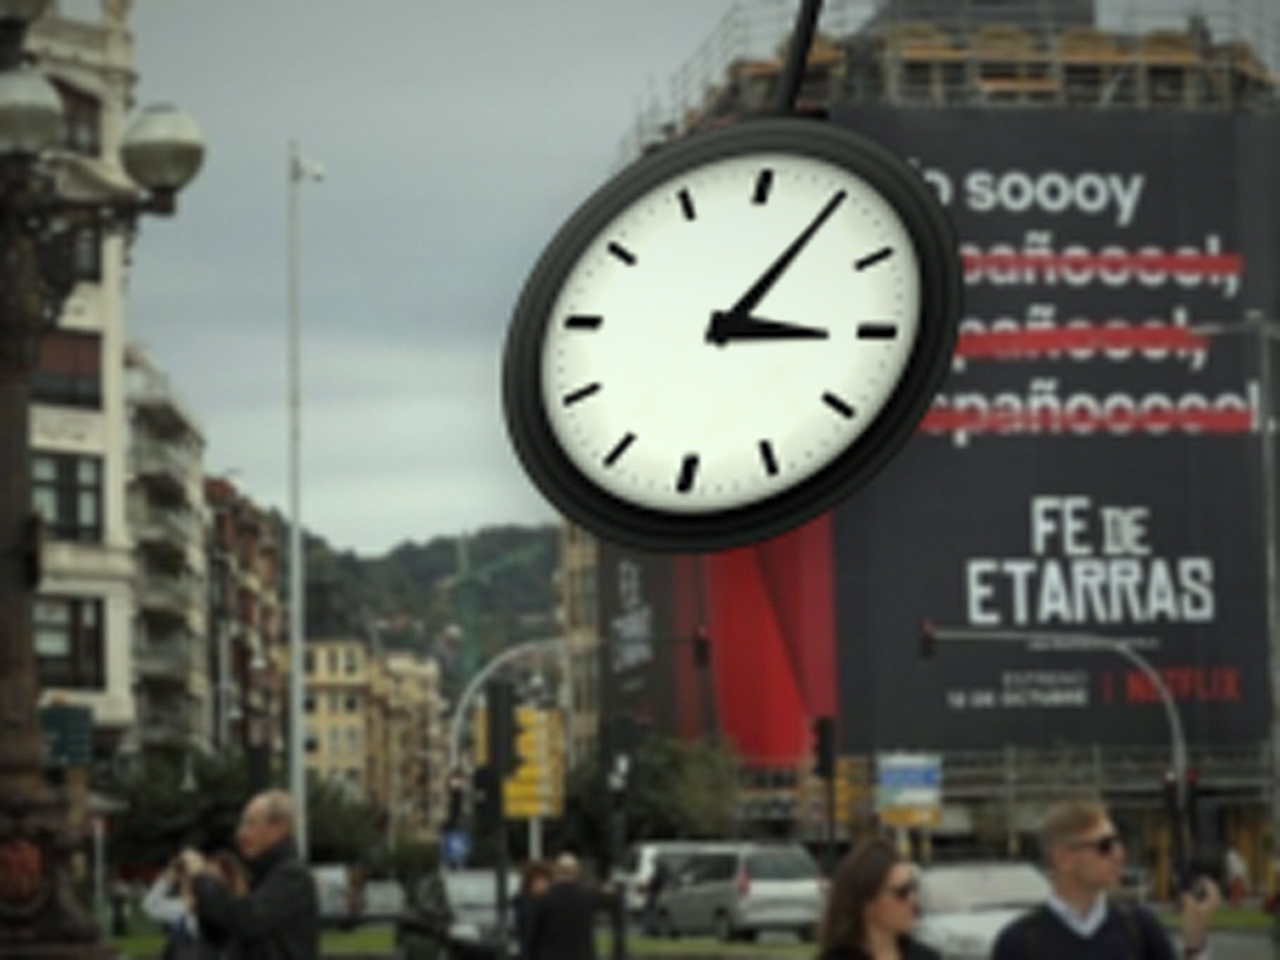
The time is 3h05
